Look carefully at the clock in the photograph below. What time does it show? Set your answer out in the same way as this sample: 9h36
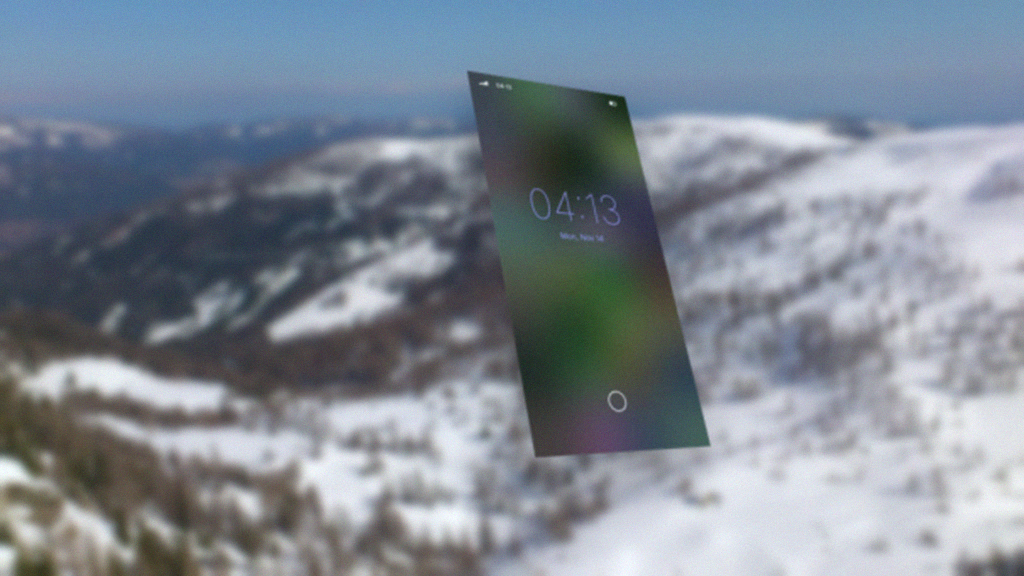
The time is 4h13
